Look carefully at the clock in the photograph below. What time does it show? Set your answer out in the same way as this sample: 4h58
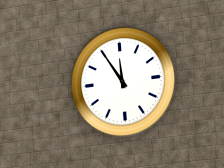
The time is 11h55
